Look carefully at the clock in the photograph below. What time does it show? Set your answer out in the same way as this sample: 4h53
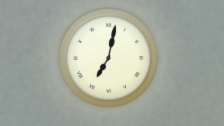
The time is 7h02
